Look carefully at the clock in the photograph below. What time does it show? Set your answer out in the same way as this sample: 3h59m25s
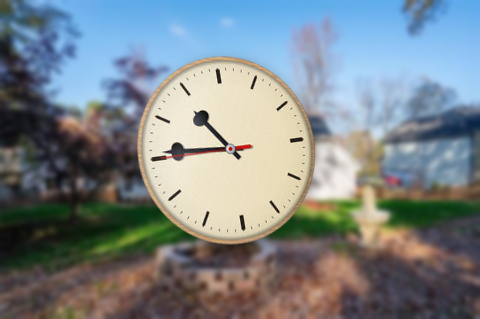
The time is 10h45m45s
